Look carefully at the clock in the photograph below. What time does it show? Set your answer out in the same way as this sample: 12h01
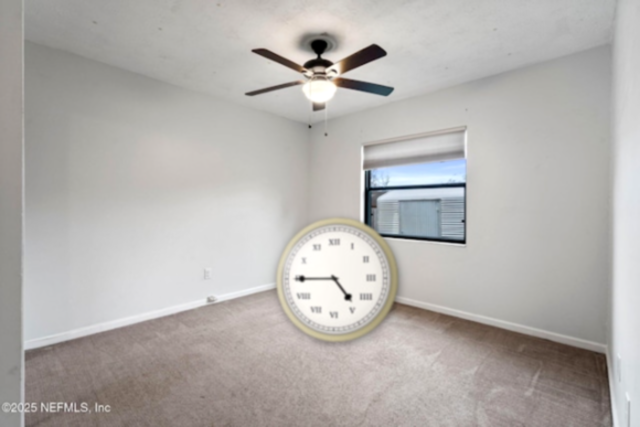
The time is 4h45
